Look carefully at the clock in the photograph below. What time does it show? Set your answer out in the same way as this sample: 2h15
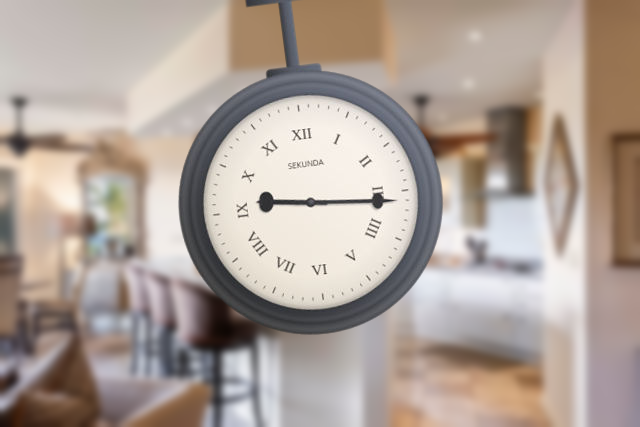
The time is 9h16
